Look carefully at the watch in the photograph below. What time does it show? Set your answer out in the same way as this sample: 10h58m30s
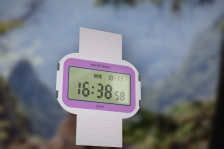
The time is 16h38m58s
